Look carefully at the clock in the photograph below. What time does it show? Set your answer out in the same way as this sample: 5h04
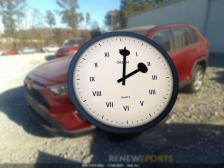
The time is 2h01
